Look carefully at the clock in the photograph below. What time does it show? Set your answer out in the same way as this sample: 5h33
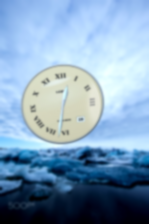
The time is 12h32
